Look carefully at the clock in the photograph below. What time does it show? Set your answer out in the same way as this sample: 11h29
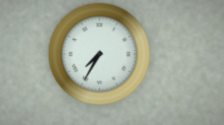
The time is 7h35
